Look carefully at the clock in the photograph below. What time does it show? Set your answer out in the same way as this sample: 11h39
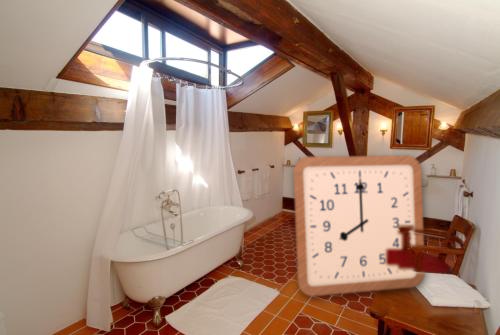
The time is 8h00
